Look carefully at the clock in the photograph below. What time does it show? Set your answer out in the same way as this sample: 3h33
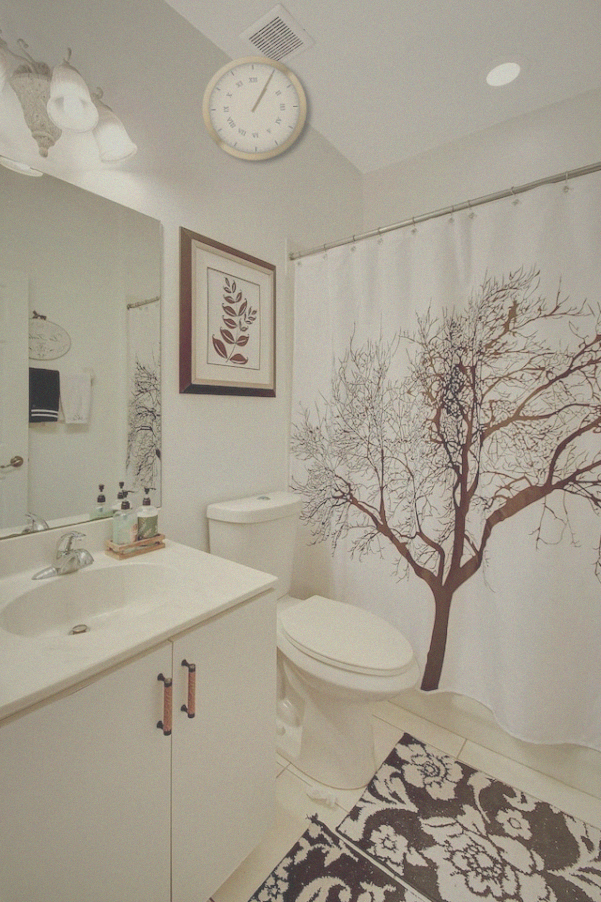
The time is 1h05
